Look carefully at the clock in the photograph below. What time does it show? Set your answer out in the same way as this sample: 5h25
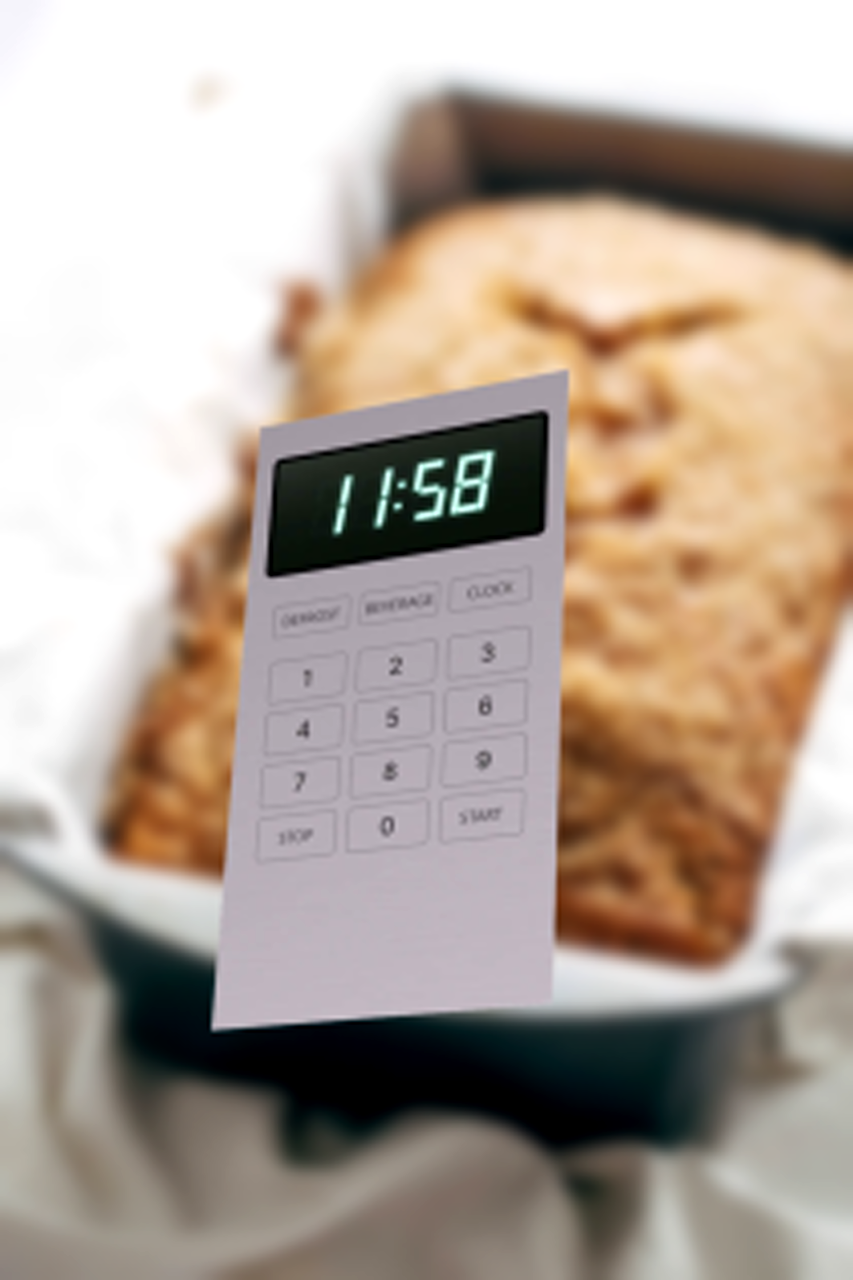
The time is 11h58
